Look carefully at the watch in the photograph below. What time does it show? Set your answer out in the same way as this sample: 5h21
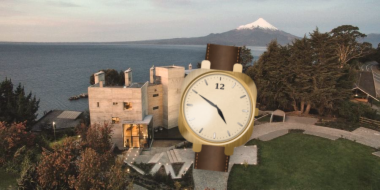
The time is 4h50
